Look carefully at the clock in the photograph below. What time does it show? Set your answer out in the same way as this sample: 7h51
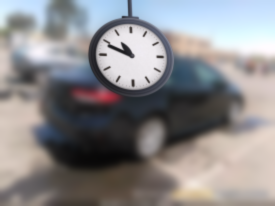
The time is 10h49
